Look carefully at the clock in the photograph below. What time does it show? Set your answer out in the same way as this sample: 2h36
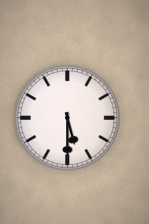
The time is 5h30
